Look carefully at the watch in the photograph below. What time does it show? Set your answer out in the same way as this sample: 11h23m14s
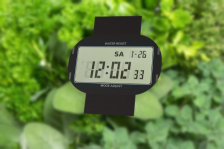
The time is 12h02m33s
